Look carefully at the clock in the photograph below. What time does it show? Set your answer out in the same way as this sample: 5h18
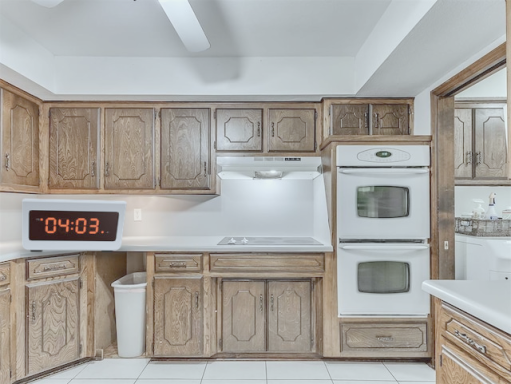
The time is 4h03
